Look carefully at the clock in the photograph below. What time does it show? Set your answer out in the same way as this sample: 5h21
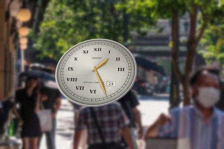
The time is 1h26
